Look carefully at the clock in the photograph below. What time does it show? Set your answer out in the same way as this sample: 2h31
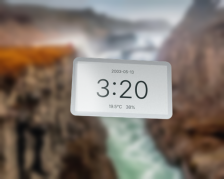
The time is 3h20
